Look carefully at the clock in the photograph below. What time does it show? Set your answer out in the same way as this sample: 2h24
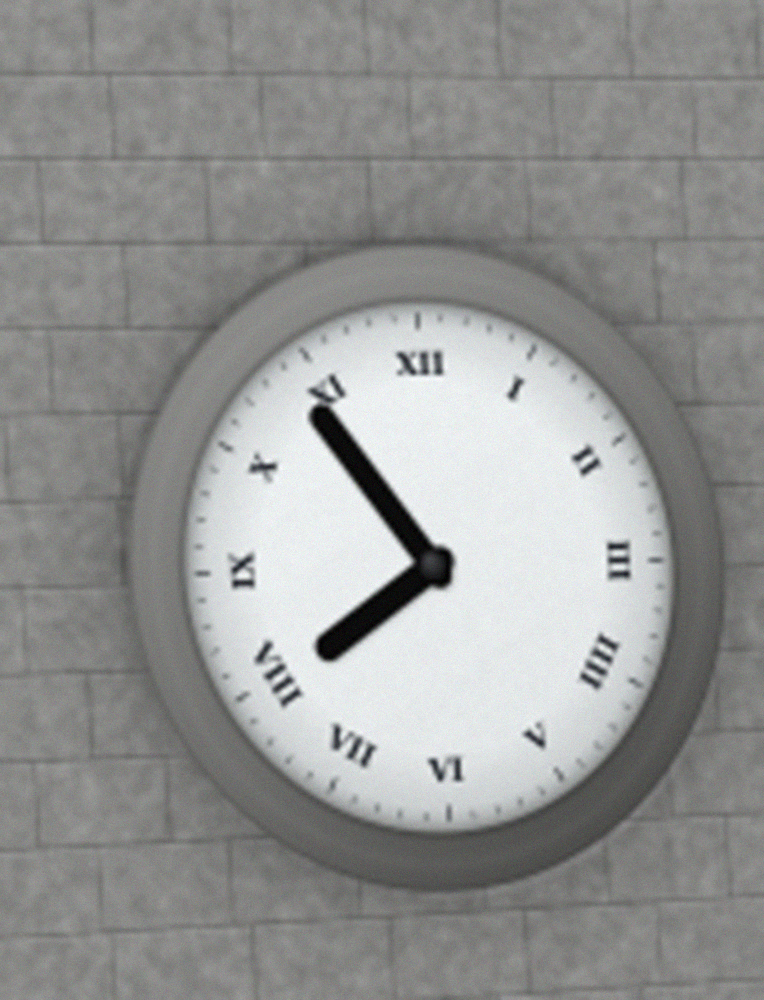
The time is 7h54
